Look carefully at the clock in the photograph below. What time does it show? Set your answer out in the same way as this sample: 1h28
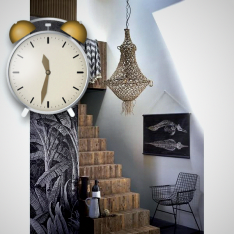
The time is 11h32
